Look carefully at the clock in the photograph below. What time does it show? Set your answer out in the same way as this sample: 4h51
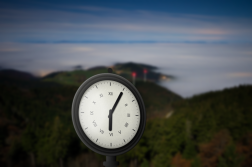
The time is 6h05
